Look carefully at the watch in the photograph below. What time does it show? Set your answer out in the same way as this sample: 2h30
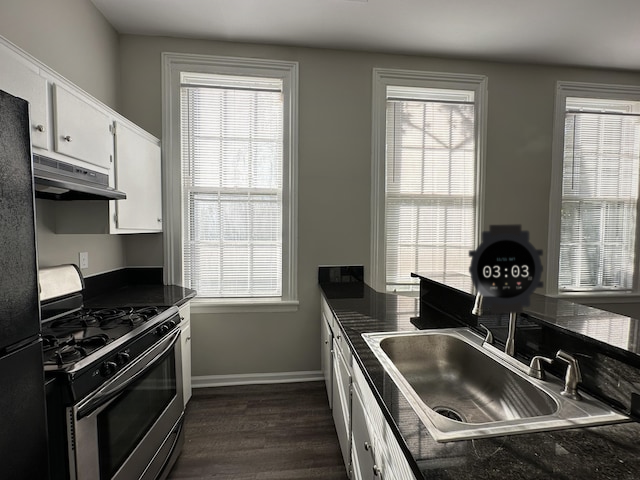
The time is 3h03
